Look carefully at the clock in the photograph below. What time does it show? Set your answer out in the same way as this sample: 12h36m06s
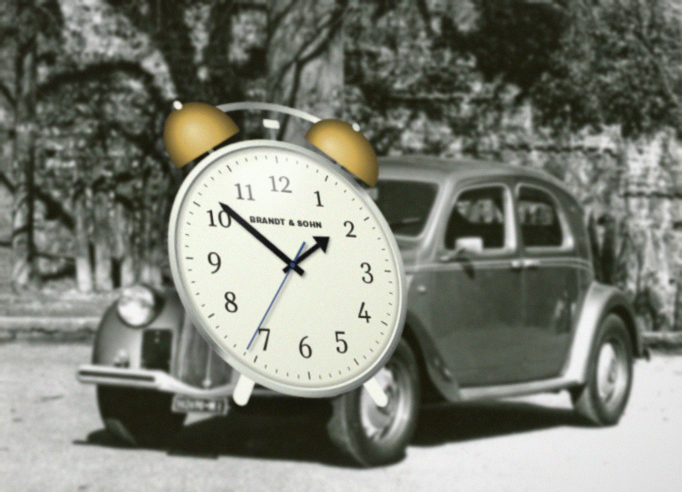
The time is 1h51m36s
